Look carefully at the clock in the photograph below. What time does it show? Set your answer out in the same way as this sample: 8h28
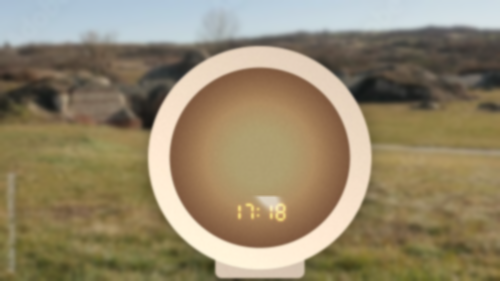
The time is 17h18
